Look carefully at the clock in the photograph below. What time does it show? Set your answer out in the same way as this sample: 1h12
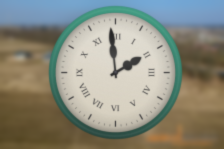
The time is 1h59
